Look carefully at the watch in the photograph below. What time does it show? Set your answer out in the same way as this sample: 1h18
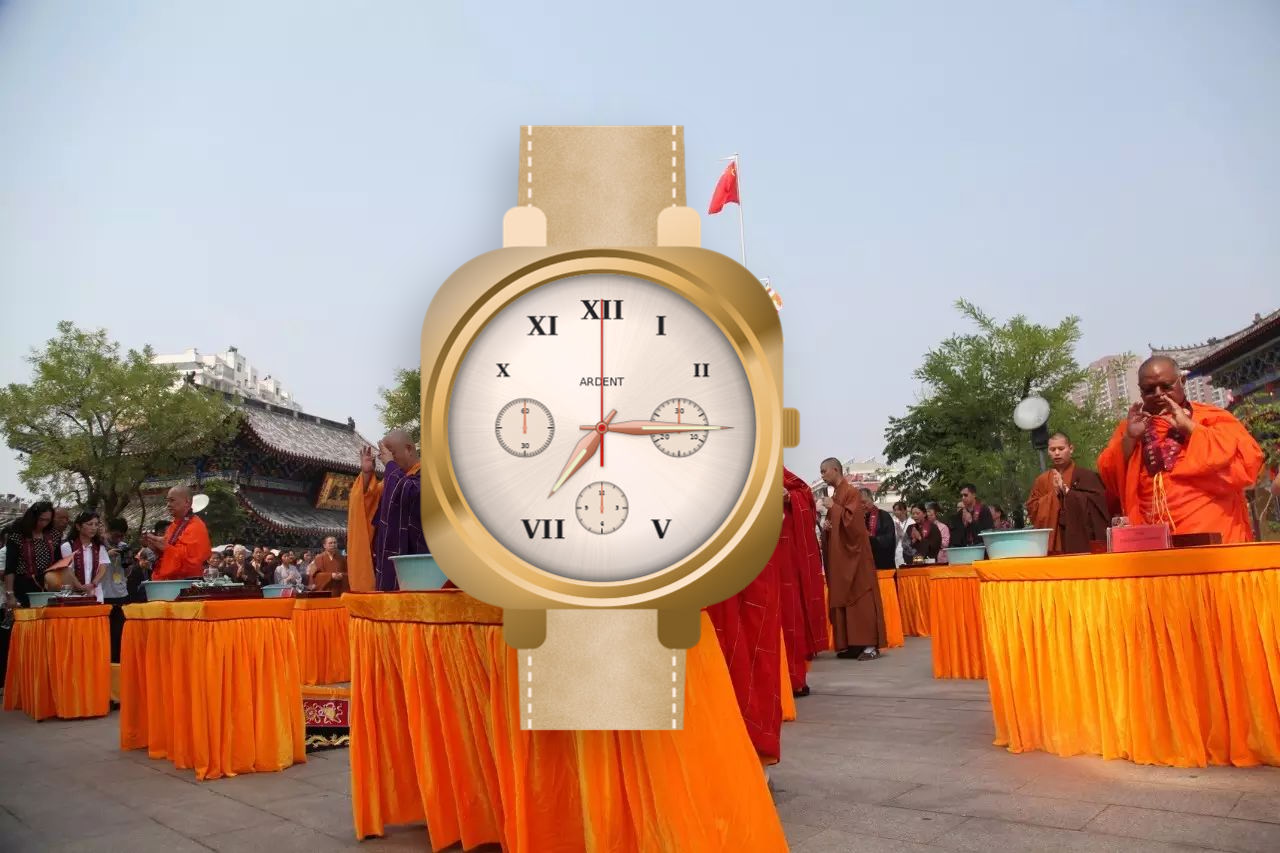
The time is 7h15
